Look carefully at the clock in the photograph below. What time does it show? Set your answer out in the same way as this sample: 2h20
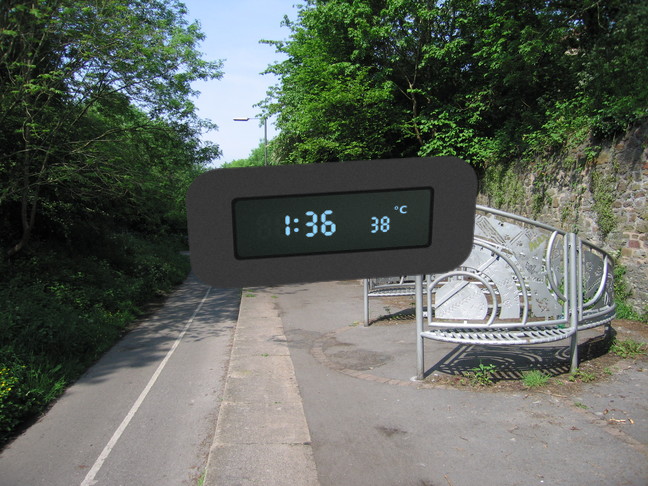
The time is 1h36
